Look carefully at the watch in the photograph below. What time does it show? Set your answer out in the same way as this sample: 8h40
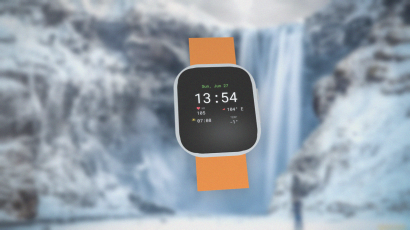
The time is 13h54
